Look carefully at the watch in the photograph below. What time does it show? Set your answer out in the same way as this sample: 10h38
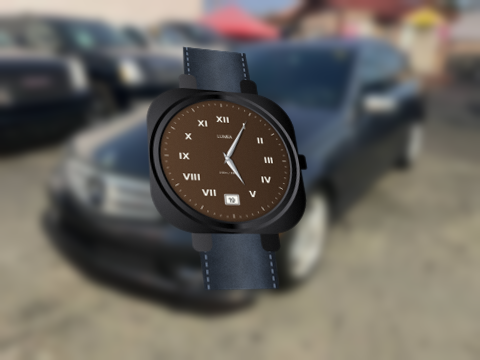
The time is 5h05
